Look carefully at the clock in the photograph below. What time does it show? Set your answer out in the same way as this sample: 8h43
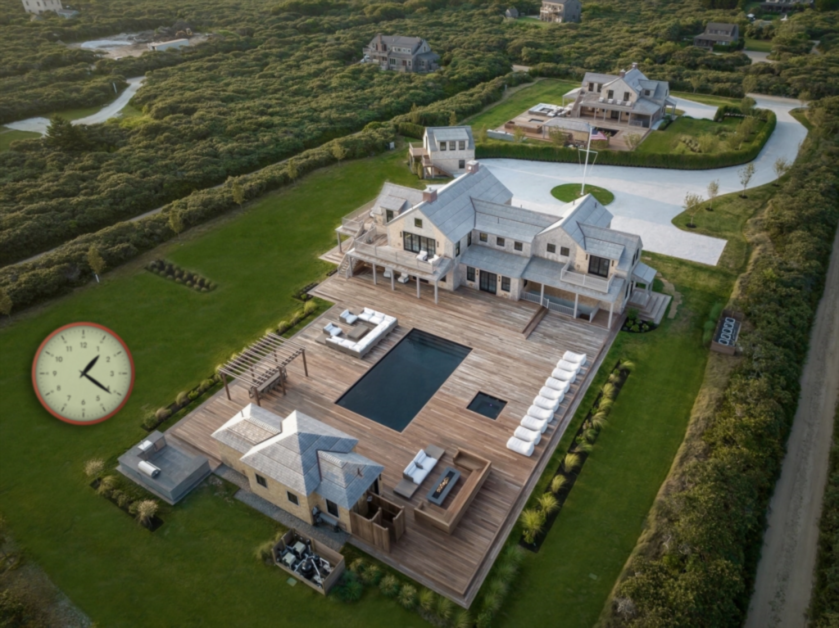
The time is 1h21
